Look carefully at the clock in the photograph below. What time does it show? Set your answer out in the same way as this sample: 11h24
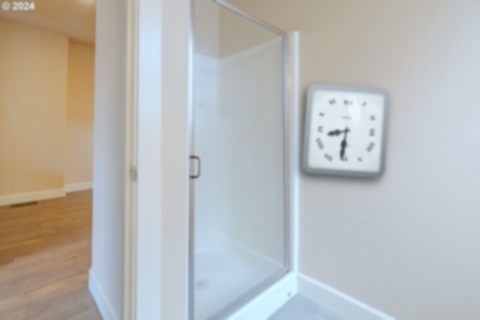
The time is 8h31
